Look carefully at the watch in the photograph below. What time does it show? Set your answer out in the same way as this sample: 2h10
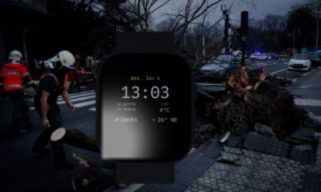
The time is 13h03
